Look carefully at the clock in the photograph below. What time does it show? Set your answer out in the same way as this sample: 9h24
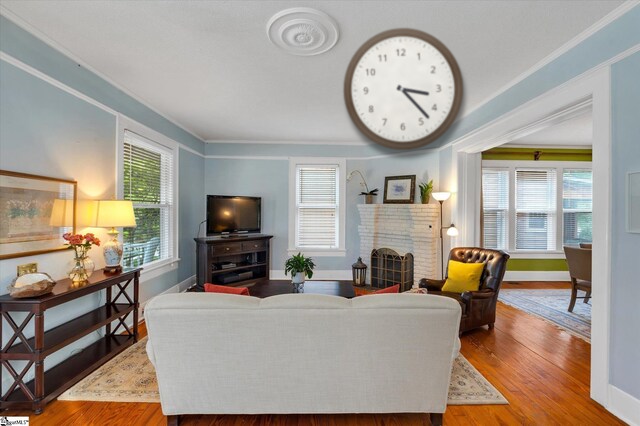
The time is 3h23
